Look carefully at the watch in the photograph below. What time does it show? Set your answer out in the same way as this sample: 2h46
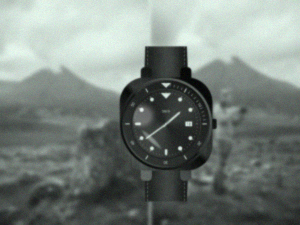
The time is 1h39
